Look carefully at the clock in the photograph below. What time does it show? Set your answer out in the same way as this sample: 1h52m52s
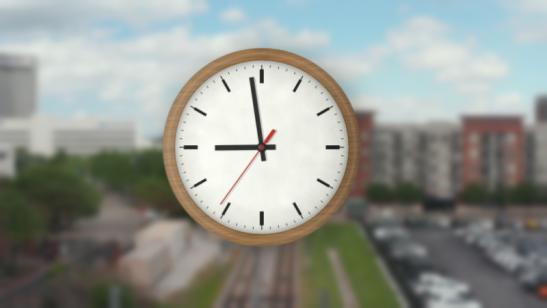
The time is 8h58m36s
